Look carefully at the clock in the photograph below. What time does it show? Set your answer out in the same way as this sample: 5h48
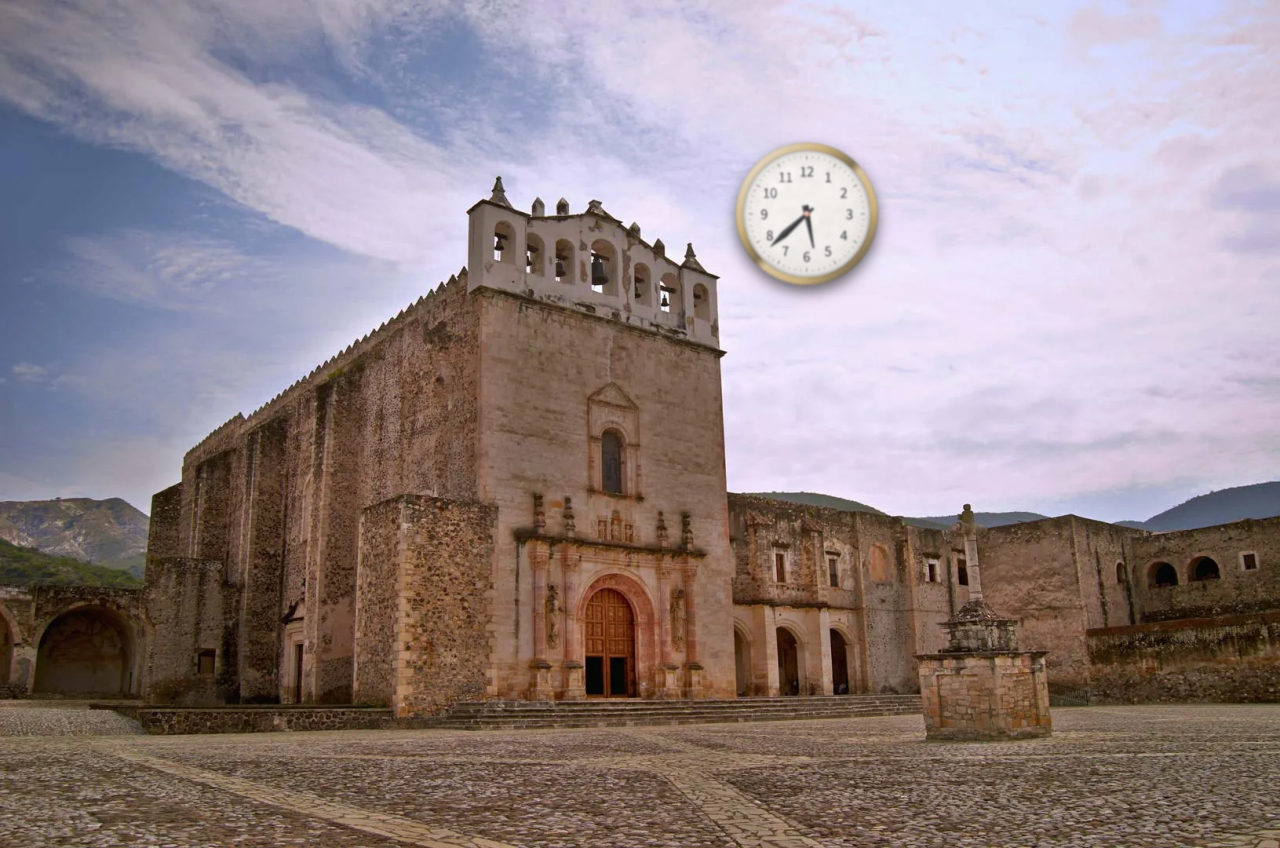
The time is 5h38
